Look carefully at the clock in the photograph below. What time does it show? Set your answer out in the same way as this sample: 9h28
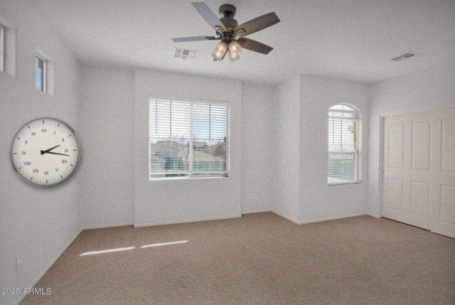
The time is 2h17
